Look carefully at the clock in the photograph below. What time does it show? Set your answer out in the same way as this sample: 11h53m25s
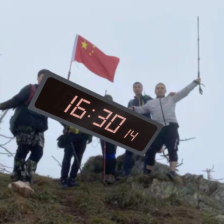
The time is 16h30m14s
